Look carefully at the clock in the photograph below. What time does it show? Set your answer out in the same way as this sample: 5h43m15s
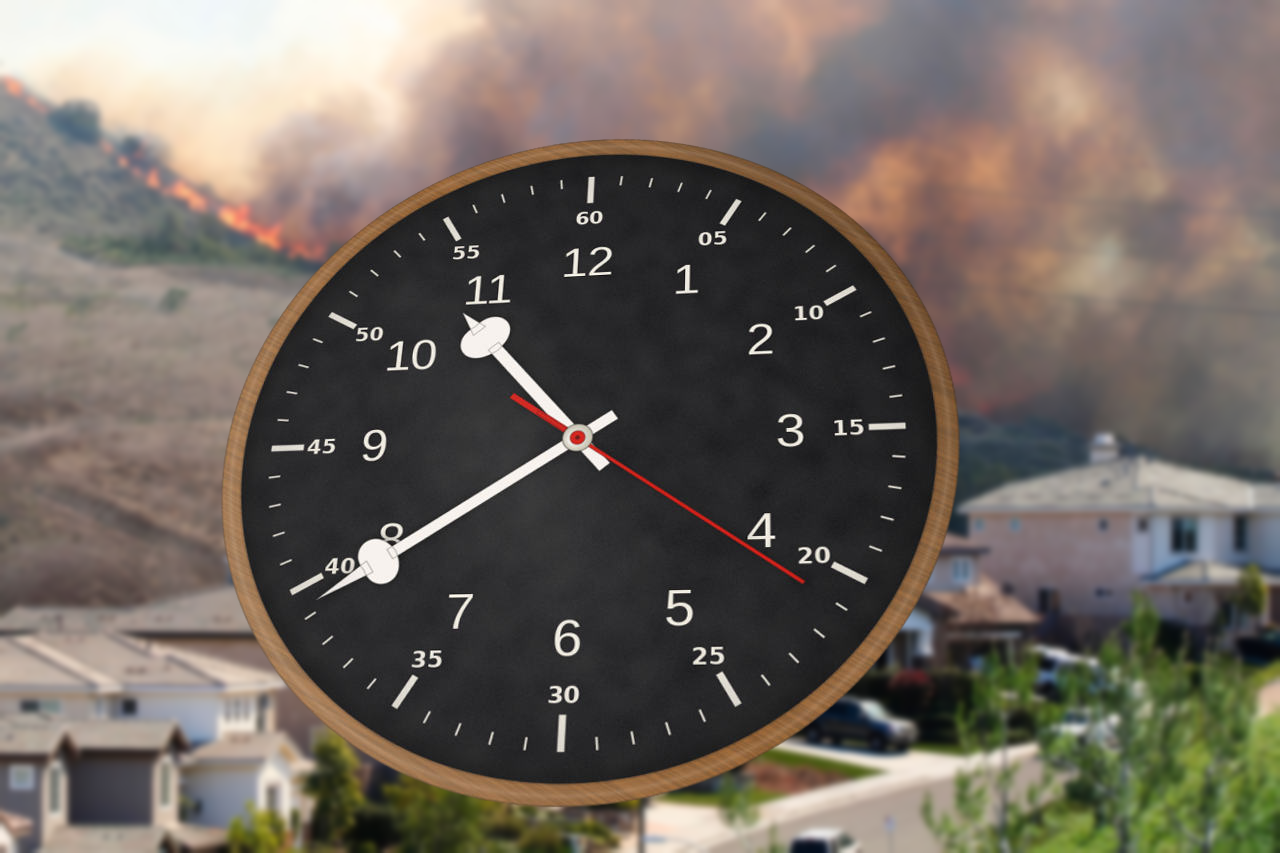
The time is 10h39m21s
